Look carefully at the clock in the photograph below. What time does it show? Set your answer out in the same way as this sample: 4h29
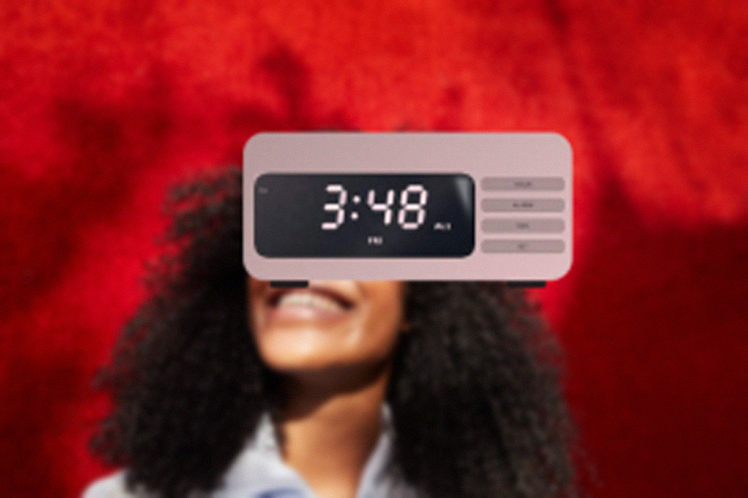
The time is 3h48
